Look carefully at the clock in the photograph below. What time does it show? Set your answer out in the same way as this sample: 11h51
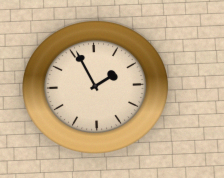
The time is 1h56
